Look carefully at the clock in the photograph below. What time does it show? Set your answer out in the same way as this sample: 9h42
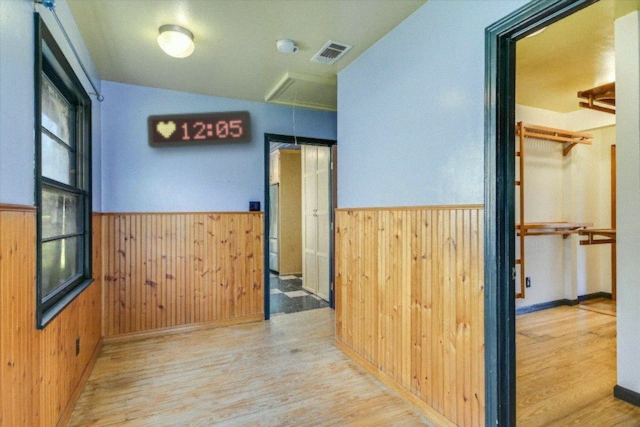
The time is 12h05
